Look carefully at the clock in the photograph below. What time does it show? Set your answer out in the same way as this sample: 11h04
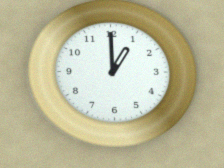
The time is 1h00
